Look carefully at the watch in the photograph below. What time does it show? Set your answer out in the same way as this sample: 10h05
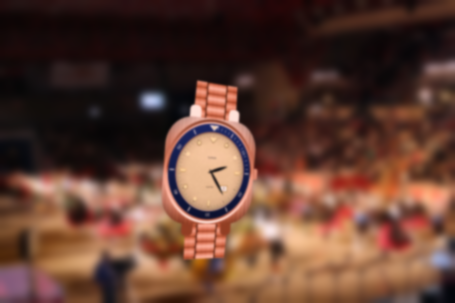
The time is 2h24
